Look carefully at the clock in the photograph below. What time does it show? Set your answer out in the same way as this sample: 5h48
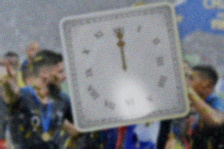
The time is 12h00
